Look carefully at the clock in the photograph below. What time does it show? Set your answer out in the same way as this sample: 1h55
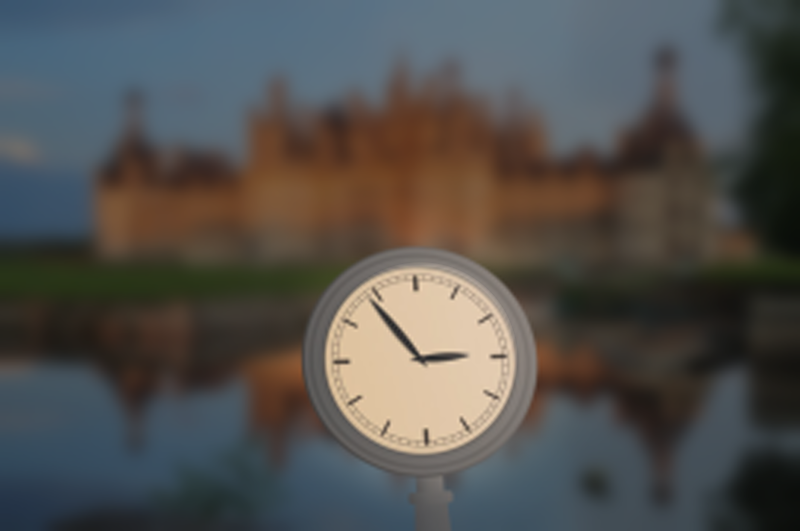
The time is 2h54
